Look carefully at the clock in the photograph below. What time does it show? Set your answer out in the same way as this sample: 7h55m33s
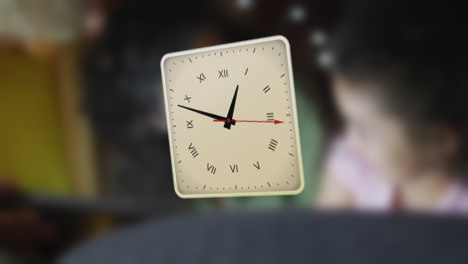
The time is 12h48m16s
